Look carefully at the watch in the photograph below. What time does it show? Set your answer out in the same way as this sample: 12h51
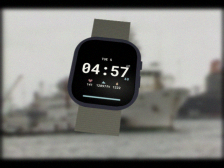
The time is 4h57
